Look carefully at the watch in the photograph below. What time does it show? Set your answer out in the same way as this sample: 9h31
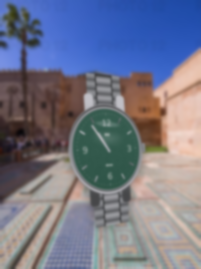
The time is 10h54
